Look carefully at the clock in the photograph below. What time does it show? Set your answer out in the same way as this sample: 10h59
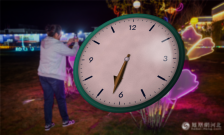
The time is 6h32
